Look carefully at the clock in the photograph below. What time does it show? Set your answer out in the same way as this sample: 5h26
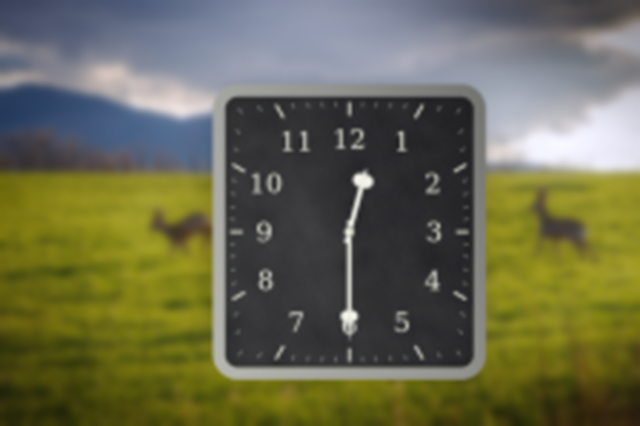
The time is 12h30
